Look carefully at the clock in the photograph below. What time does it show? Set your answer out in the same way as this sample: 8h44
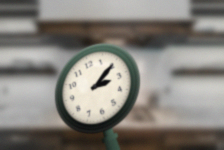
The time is 3h10
